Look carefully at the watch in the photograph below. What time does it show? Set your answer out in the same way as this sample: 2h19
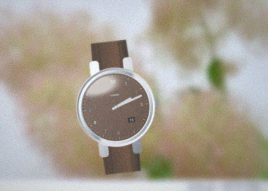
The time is 2h12
